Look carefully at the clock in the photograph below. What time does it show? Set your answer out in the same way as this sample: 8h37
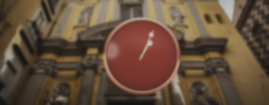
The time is 1h04
